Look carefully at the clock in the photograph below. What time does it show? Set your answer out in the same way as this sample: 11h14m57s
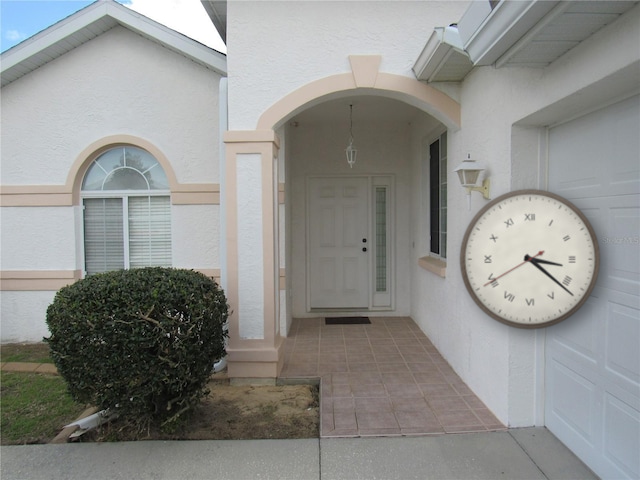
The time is 3h21m40s
